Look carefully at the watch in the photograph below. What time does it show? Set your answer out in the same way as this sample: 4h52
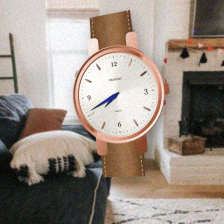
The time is 7h41
